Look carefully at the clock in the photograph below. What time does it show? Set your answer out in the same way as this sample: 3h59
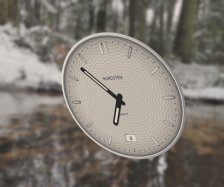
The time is 6h53
